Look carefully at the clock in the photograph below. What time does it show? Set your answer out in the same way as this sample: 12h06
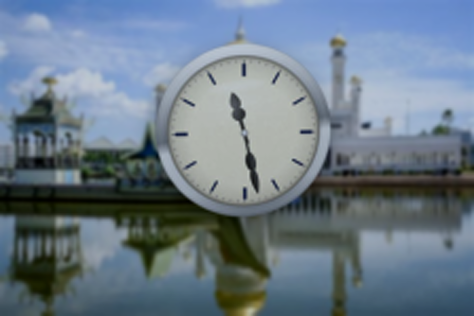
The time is 11h28
